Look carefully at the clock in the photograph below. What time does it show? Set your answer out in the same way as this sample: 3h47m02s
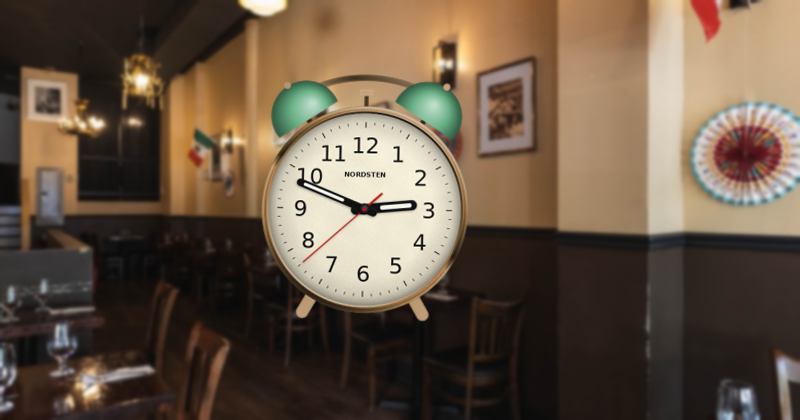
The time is 2h48m38s
